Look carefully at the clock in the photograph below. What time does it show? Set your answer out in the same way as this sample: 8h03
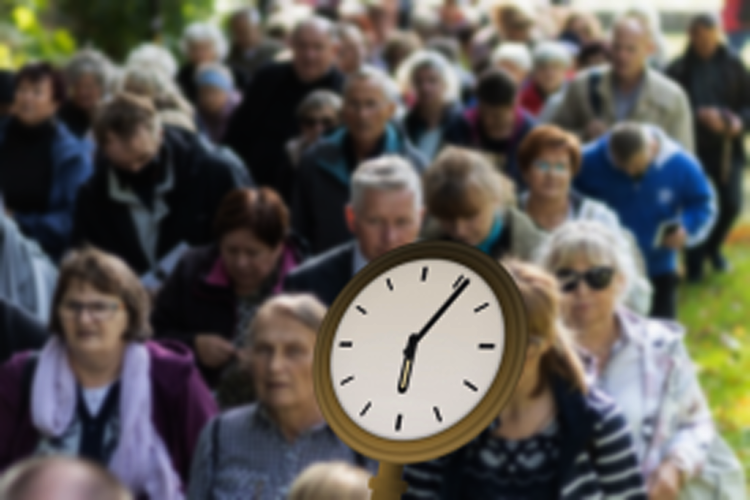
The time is 6h06
